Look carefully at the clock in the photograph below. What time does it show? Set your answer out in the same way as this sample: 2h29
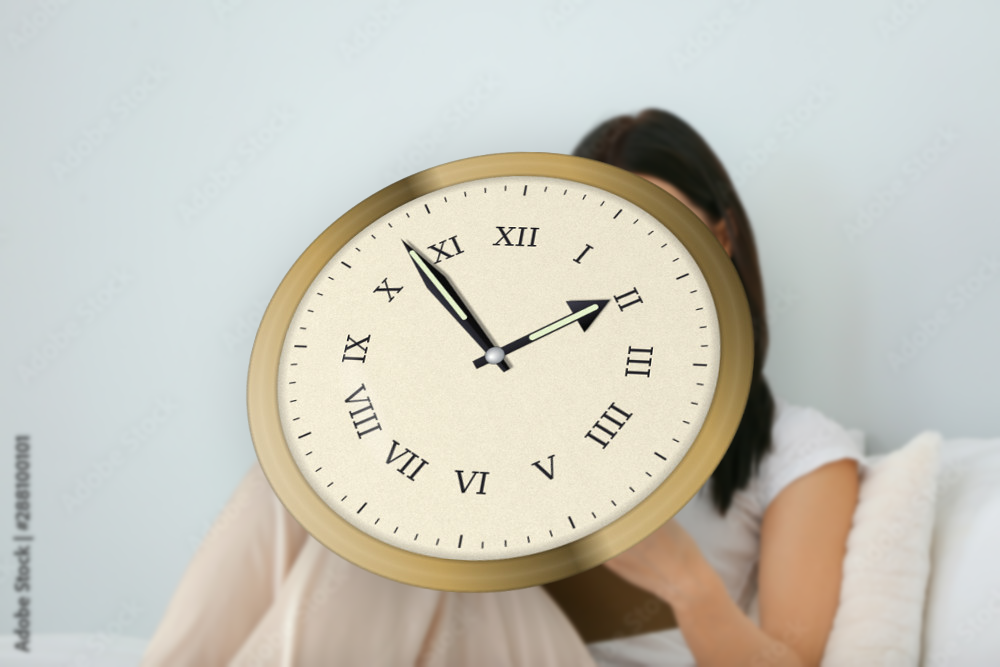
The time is 1h53
